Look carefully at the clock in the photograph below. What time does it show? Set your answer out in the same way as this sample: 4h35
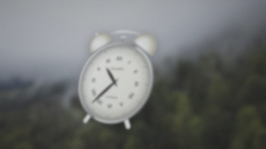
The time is 10h37
